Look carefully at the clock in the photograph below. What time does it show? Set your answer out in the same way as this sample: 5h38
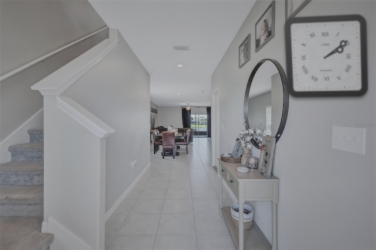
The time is 2h09
